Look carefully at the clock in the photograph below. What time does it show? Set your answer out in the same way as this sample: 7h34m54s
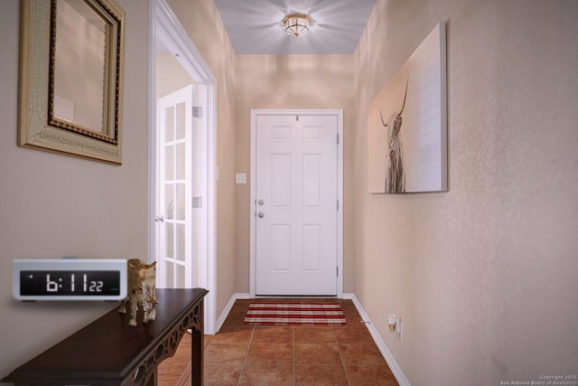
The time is 6h11m22s
